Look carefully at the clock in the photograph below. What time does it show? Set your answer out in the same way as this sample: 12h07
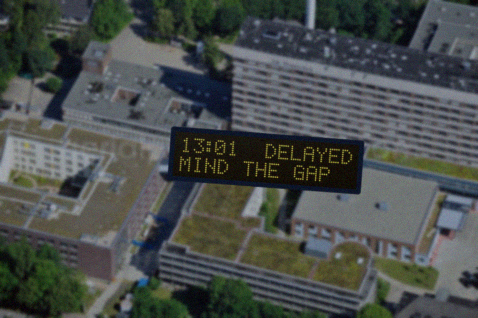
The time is 13h01
